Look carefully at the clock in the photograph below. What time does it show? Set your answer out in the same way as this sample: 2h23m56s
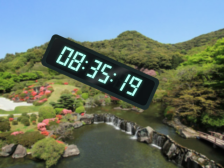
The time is 8h35m19s
